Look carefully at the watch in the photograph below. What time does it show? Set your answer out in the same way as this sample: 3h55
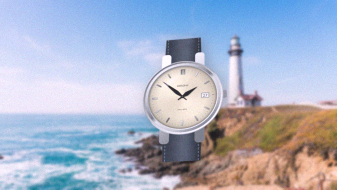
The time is 1h52
